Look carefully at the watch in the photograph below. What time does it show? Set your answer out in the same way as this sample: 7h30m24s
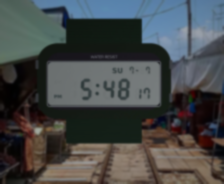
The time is 5h48m17s
